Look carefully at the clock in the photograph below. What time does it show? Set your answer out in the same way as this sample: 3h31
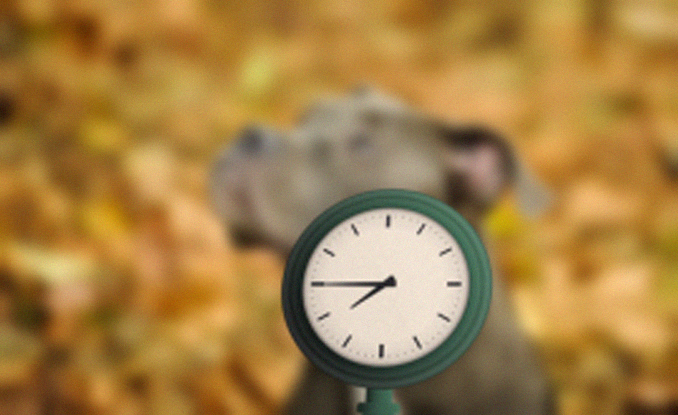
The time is 7h45
